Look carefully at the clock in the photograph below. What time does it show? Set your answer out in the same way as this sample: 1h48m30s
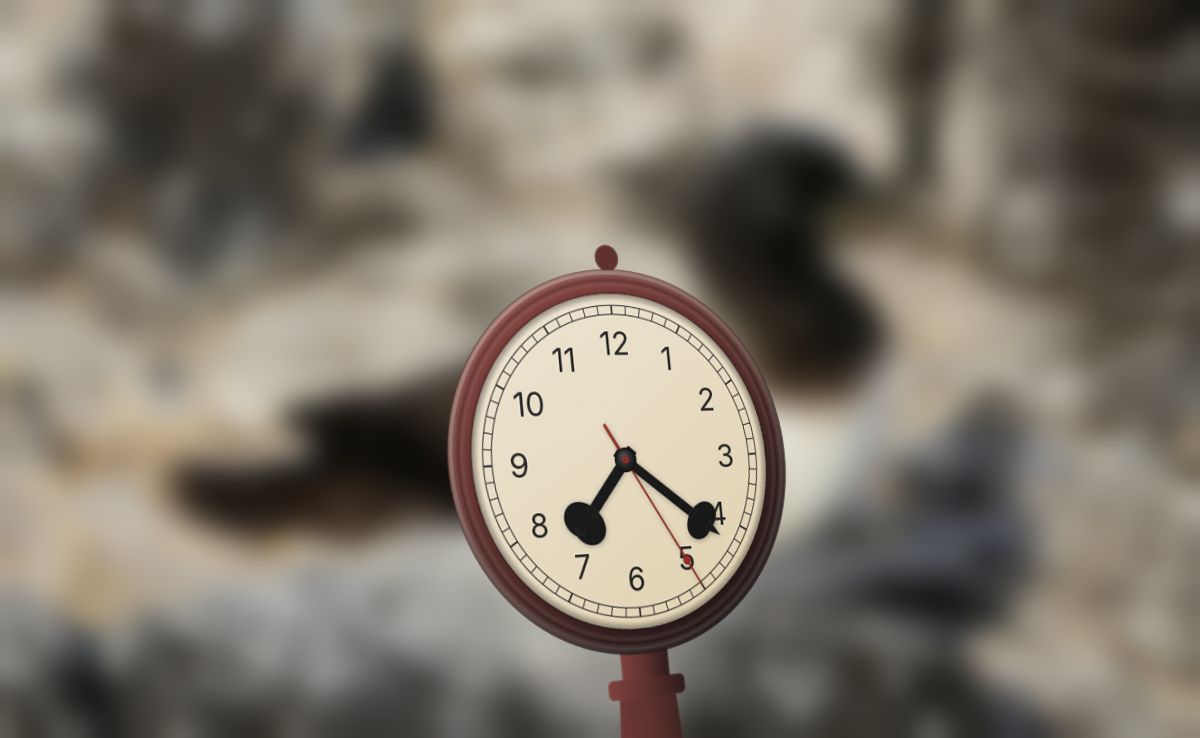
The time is 7h21m25s
